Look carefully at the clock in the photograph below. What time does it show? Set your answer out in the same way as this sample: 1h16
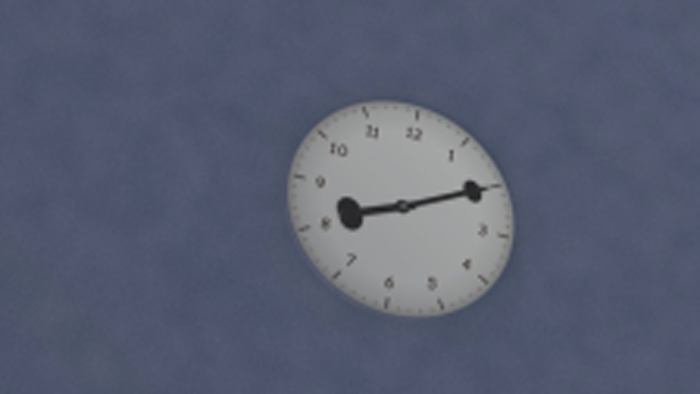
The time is 8h10
